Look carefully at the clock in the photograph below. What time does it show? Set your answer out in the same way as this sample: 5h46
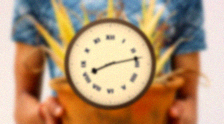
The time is 8h13
